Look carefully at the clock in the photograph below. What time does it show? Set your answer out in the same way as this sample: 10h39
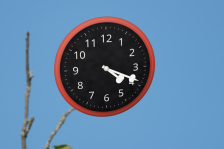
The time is 4h19
